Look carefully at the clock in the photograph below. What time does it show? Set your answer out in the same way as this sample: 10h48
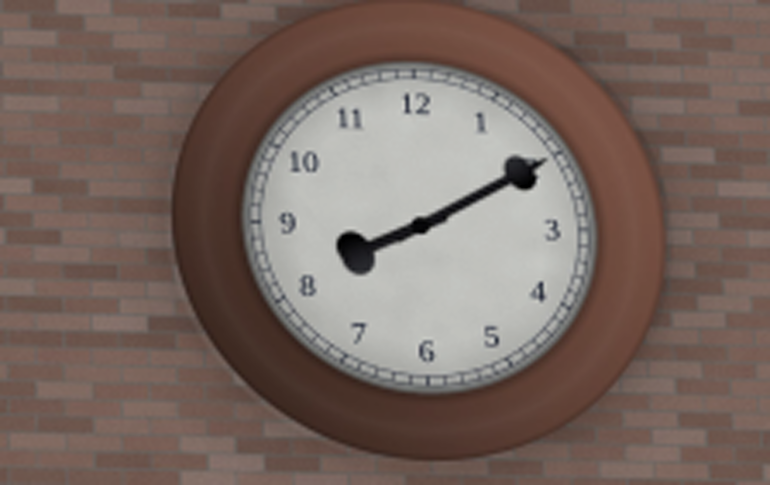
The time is 8h10
